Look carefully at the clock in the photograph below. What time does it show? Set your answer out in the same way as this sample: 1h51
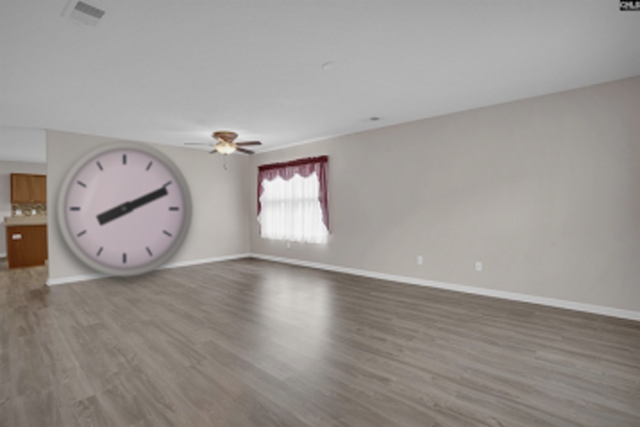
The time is 8h11
